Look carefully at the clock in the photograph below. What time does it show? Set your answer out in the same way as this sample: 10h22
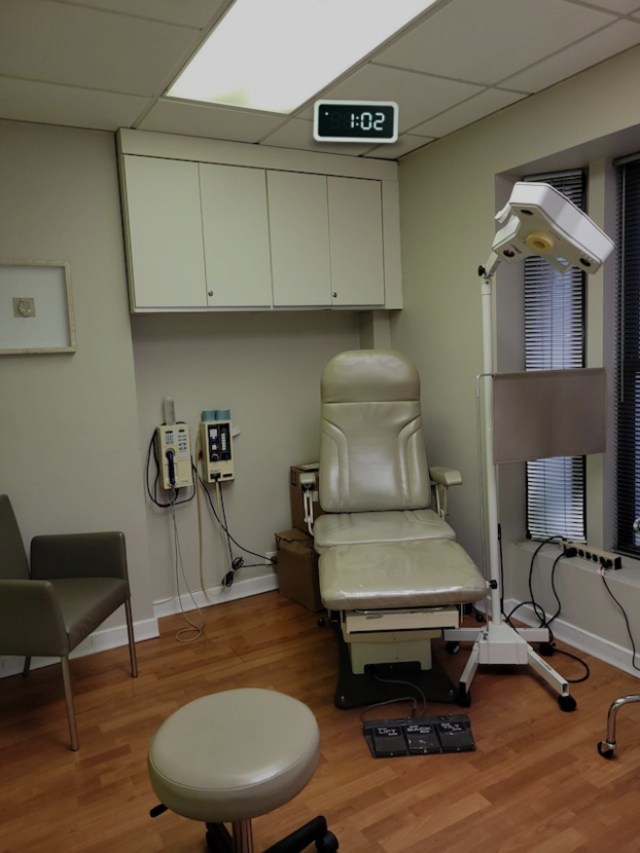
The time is 1h02
